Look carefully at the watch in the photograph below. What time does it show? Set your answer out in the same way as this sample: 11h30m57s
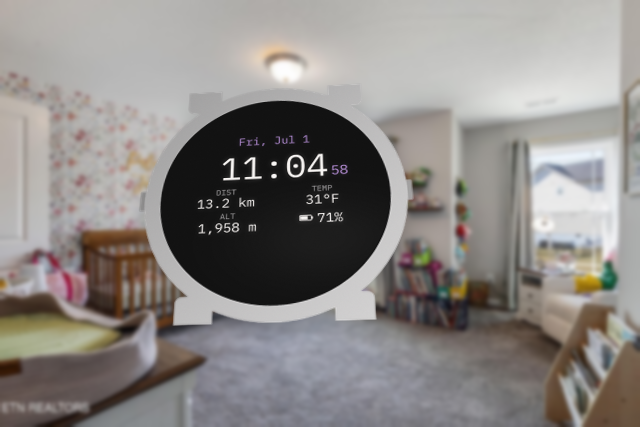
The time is 11h04m58s
